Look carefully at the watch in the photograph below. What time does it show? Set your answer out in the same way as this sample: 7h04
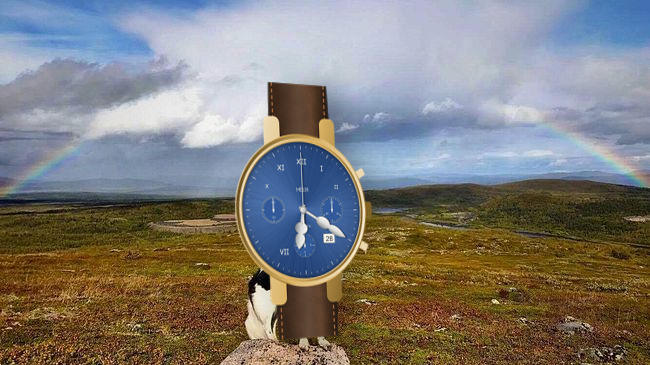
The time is 6h20
